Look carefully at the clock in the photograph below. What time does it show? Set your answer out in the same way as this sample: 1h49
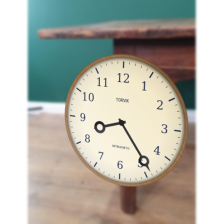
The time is 8h24
